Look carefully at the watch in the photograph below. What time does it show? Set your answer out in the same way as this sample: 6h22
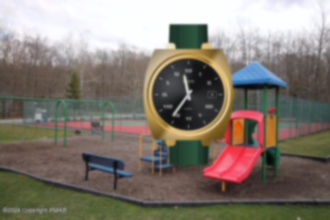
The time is 11h36
